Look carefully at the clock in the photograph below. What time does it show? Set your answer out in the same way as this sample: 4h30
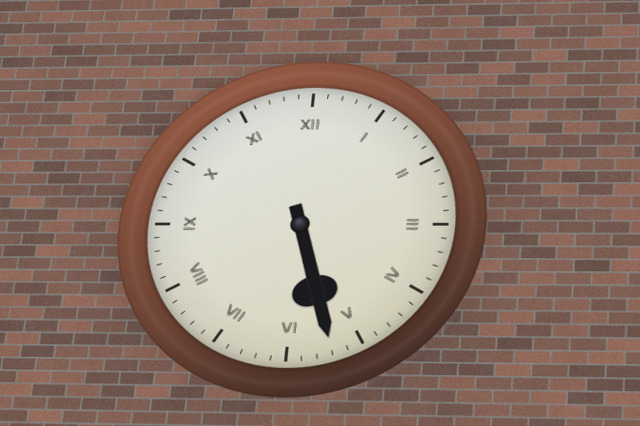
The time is 5h27
